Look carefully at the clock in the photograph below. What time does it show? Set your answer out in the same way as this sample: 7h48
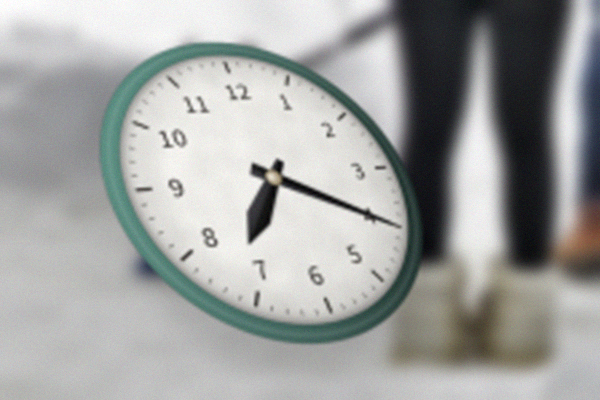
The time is 7h20
